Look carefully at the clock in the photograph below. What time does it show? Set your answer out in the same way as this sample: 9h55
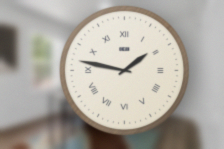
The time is 1h47
